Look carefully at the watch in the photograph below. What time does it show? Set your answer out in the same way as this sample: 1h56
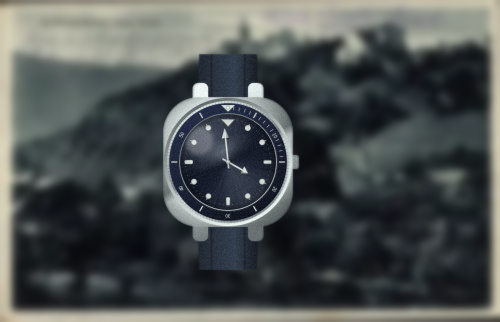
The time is 3h59
